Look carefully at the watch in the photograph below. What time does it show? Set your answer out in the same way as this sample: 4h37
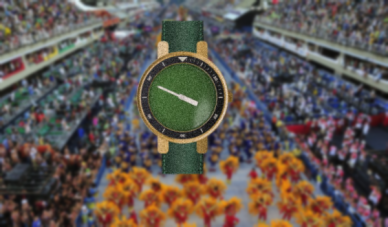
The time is 3h49
